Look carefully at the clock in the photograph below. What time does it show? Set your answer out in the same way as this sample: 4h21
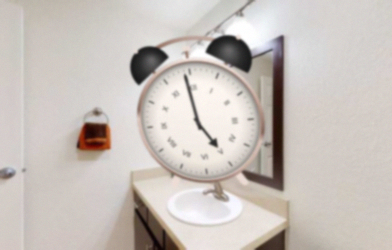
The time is 4h59
